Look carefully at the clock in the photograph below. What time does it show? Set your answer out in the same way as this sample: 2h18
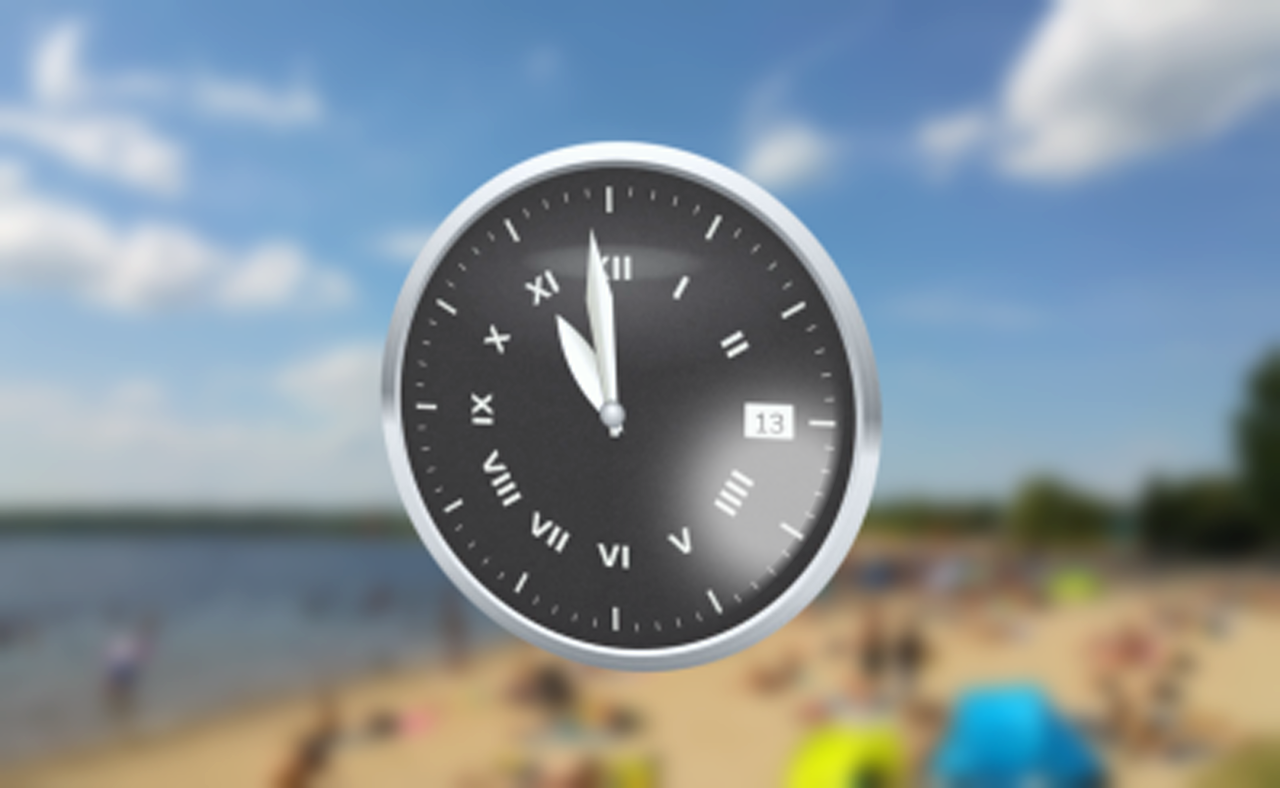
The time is 10h59
